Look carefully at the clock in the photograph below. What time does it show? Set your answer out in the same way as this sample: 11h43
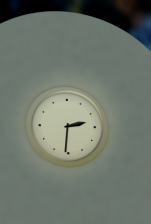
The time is 2h31
